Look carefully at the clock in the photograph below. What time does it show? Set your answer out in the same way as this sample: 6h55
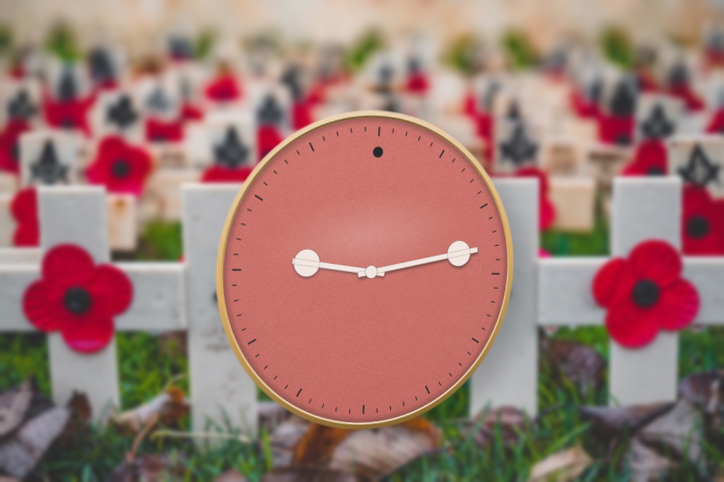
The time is 9h13
